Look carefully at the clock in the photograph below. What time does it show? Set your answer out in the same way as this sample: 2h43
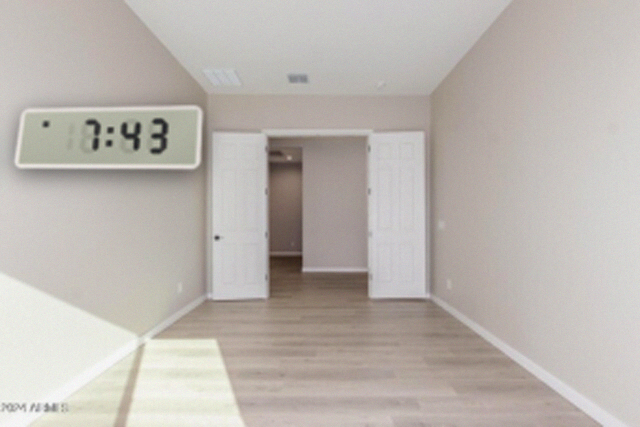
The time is 7h43
